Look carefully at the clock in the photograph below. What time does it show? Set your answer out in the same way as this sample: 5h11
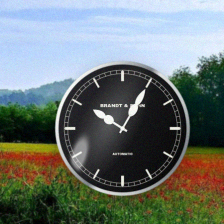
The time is 10h05
